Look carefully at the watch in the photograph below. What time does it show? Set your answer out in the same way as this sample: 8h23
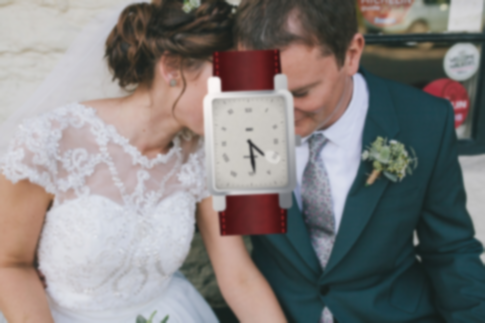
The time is 4h29
